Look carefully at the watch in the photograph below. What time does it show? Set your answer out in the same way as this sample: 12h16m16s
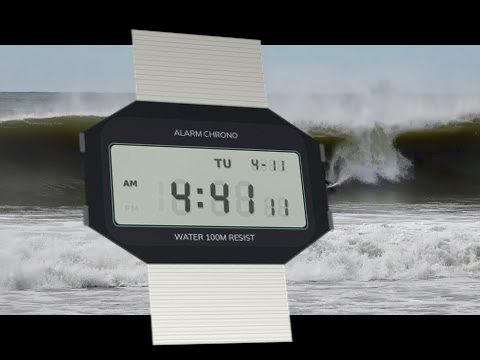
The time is 4h41m11s
